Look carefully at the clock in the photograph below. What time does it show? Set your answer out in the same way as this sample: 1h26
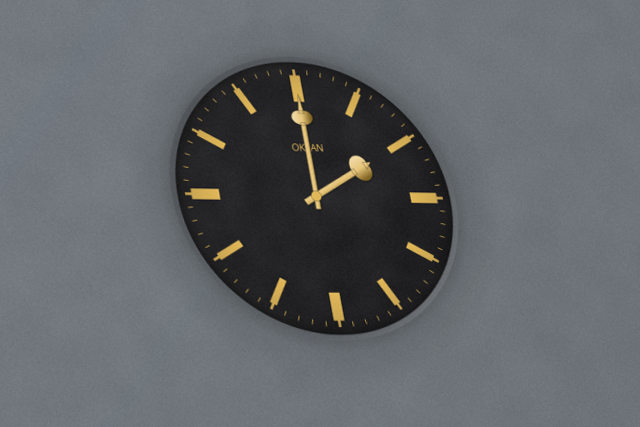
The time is 2h00
